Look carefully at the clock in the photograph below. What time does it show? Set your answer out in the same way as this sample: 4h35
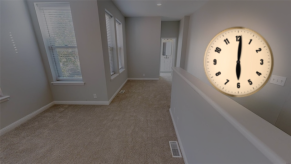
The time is 6h01
